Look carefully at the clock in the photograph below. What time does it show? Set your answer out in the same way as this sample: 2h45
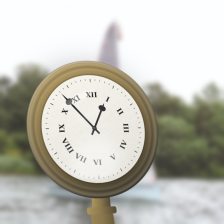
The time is 12h53
